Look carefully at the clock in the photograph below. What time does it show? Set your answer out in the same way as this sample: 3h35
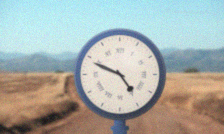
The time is 4h49
